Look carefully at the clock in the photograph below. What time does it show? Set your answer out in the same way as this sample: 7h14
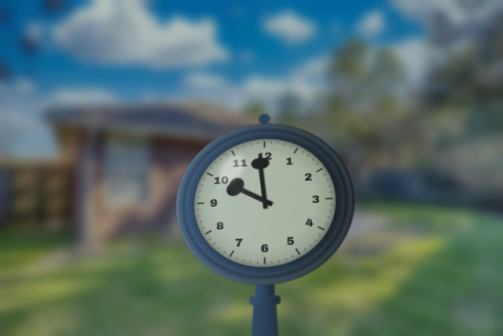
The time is 9h59
